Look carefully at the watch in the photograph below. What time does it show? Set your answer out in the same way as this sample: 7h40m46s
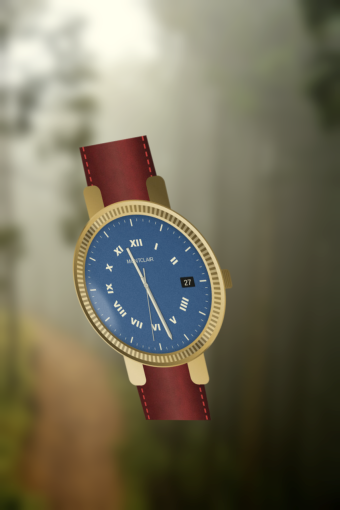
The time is 11h27m31s
